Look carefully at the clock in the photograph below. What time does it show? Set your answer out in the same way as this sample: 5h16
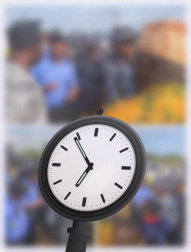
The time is 6h54
